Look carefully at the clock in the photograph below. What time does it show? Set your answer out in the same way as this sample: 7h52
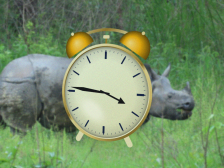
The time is 3h46
